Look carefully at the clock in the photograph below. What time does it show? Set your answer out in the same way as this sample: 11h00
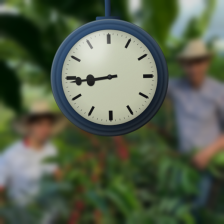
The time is 8h44
